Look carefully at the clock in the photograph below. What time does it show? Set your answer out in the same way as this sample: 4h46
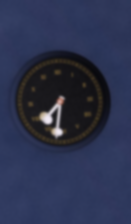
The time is 7h32
